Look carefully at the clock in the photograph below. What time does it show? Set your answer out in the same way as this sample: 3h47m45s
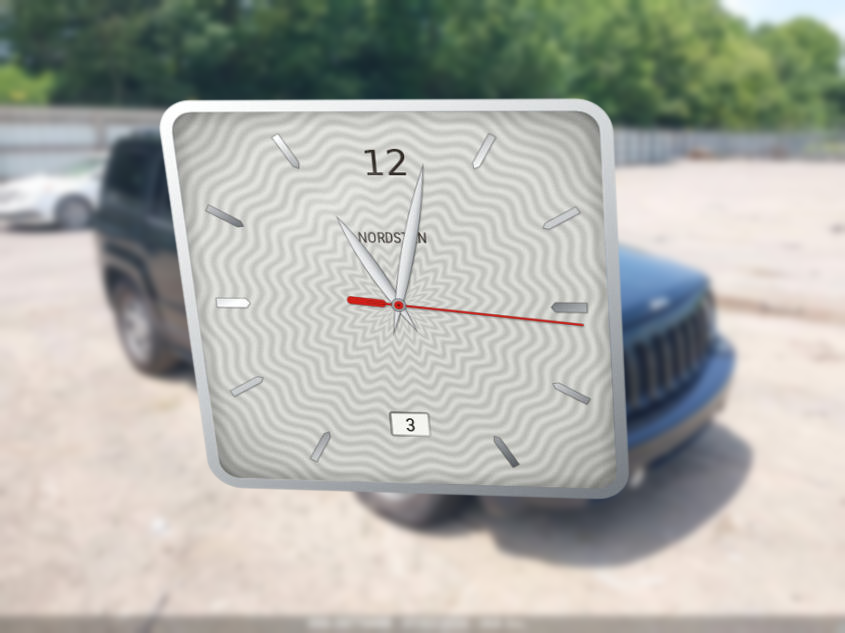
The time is 11h02m16s
